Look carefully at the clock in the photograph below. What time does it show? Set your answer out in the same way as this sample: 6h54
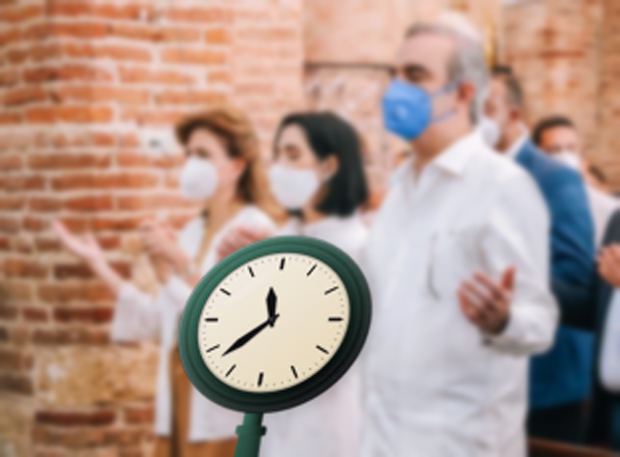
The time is 11h38
